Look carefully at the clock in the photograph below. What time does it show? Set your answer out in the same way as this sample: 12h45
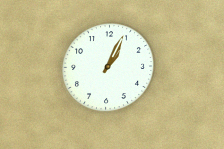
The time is 1h04
